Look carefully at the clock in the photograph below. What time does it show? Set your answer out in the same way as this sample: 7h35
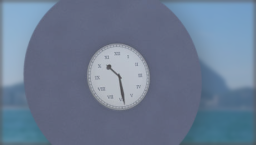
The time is 10h29
